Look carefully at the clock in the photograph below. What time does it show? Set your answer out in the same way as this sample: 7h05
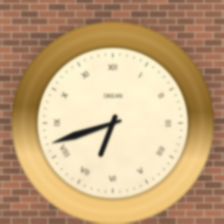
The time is 6h42
